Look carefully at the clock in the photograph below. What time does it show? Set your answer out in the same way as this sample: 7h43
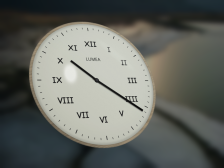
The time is 10h21
